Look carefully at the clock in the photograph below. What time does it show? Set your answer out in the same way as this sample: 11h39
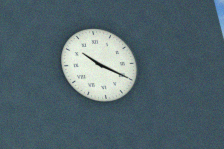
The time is 10h20
